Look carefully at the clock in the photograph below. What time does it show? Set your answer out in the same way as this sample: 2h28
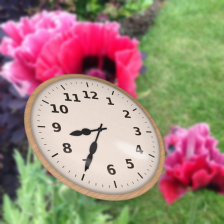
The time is 8h35
